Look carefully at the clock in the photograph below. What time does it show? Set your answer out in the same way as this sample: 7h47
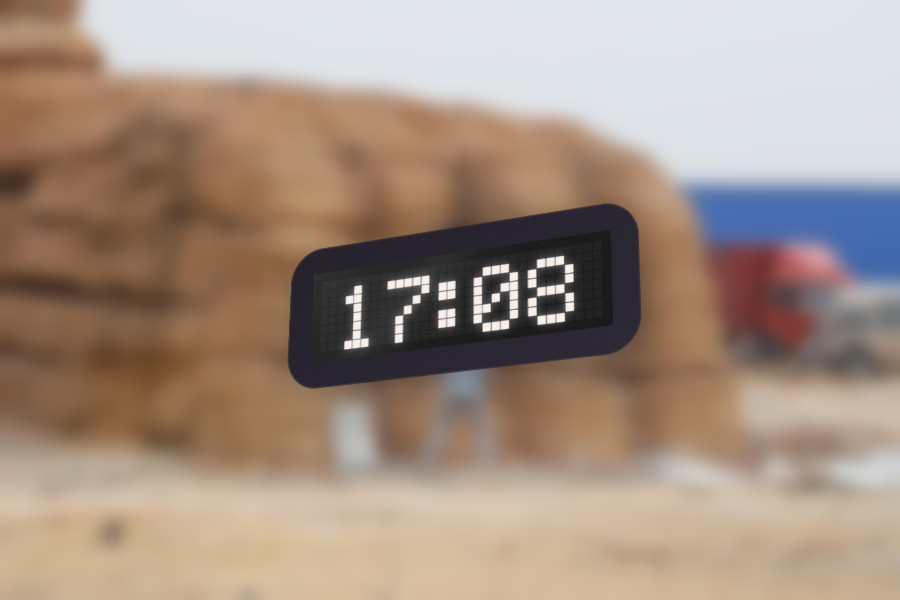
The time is 17h08
